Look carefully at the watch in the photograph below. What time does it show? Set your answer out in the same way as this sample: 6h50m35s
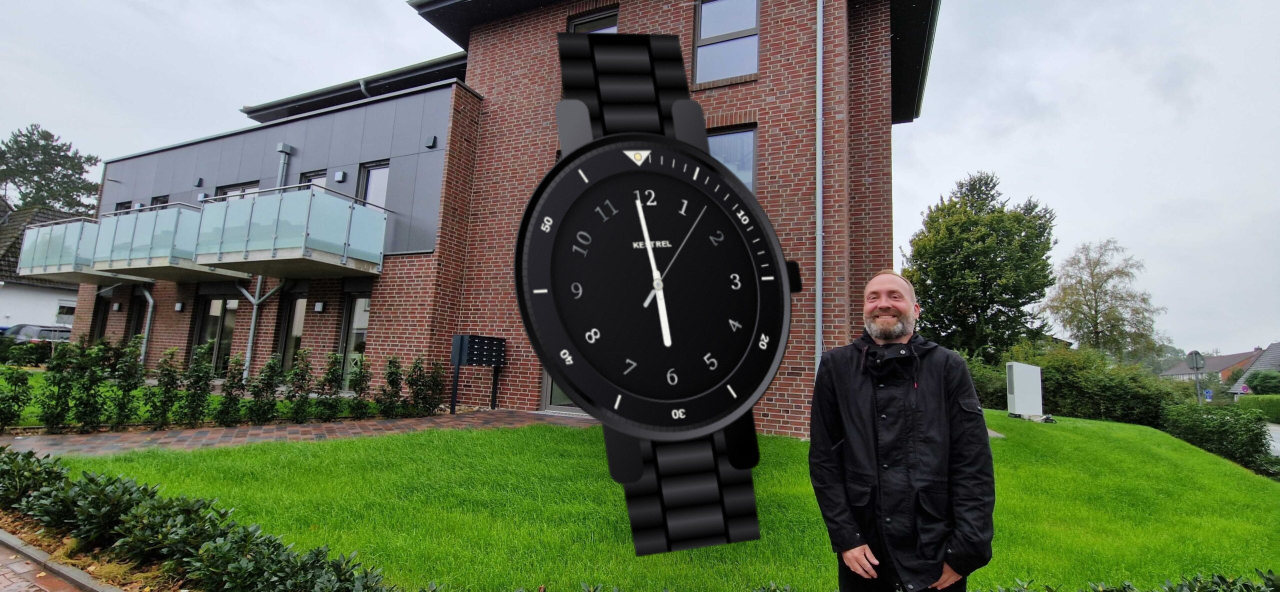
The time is 5h59m07s
